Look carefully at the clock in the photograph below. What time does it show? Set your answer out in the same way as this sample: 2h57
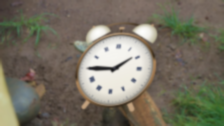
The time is 1h45
